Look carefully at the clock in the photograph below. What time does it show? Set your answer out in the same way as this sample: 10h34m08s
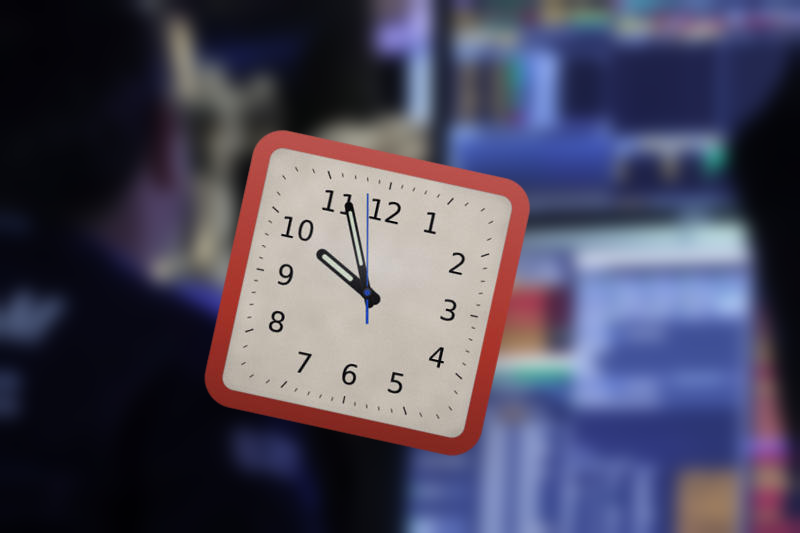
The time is 9h55m58s
